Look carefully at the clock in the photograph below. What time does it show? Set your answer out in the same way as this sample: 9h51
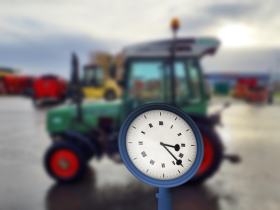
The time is 3h23
